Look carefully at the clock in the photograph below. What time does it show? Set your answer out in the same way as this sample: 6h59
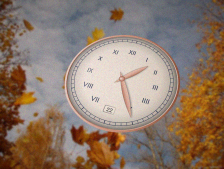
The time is 1h25
